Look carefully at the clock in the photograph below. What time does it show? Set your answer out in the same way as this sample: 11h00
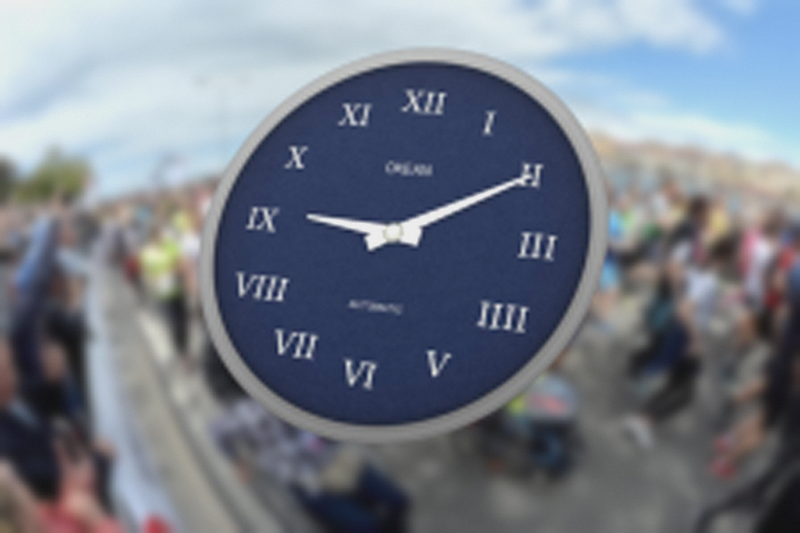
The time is 9h10
